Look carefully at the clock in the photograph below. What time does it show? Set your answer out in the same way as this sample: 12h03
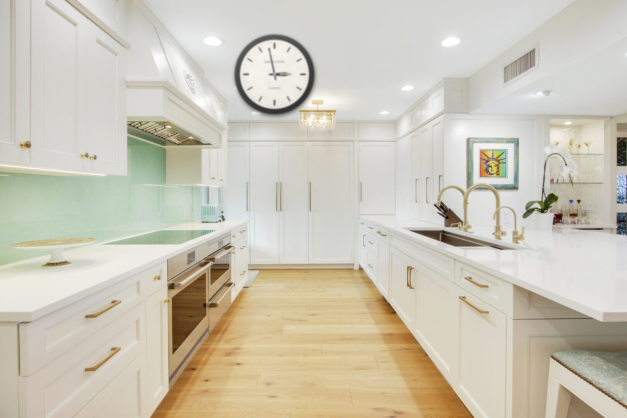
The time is 2h58
